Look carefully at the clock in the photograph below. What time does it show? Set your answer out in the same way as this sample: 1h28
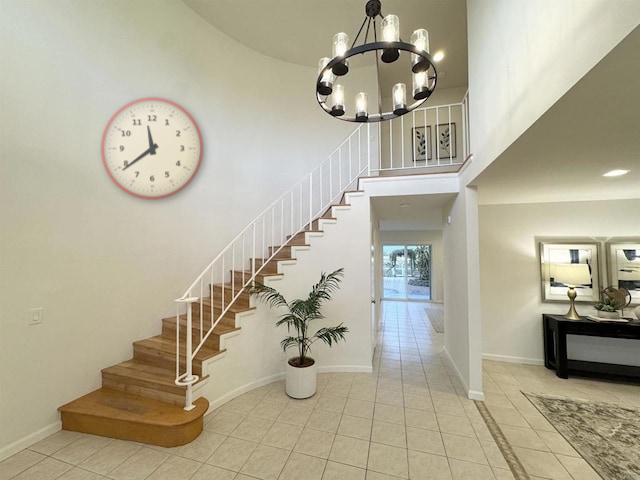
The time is 11h39
